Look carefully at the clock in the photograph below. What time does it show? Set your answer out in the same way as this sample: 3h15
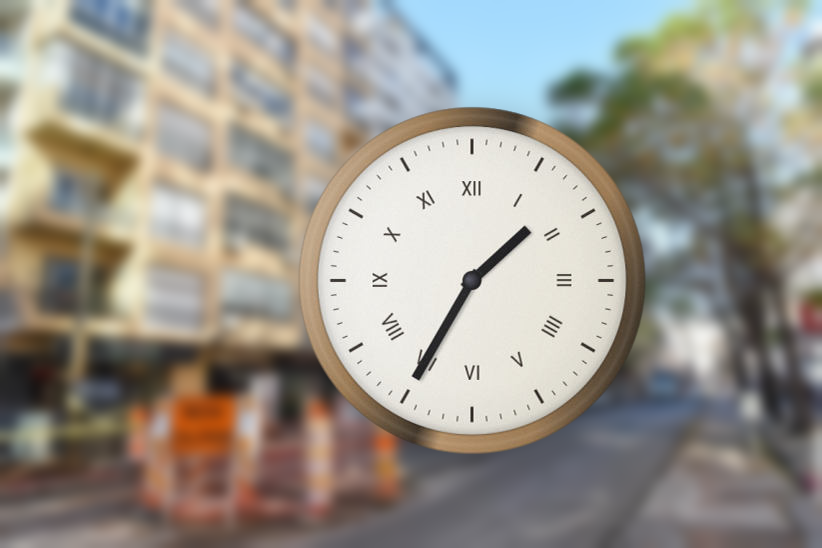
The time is 1h35
